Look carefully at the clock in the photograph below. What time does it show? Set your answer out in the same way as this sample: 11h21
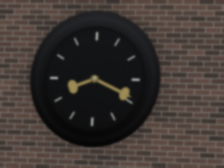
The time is 8h19
